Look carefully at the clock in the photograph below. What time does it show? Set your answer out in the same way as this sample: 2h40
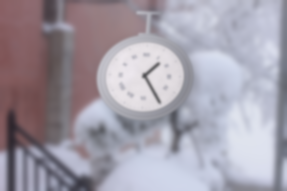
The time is 1h25
